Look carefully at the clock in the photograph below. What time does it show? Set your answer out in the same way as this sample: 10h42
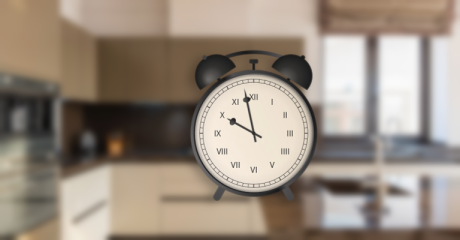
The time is 9h58
